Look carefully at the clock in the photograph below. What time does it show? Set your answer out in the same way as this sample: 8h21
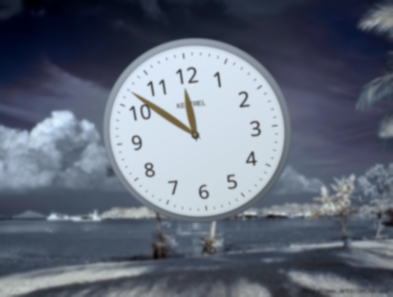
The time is 11h52
